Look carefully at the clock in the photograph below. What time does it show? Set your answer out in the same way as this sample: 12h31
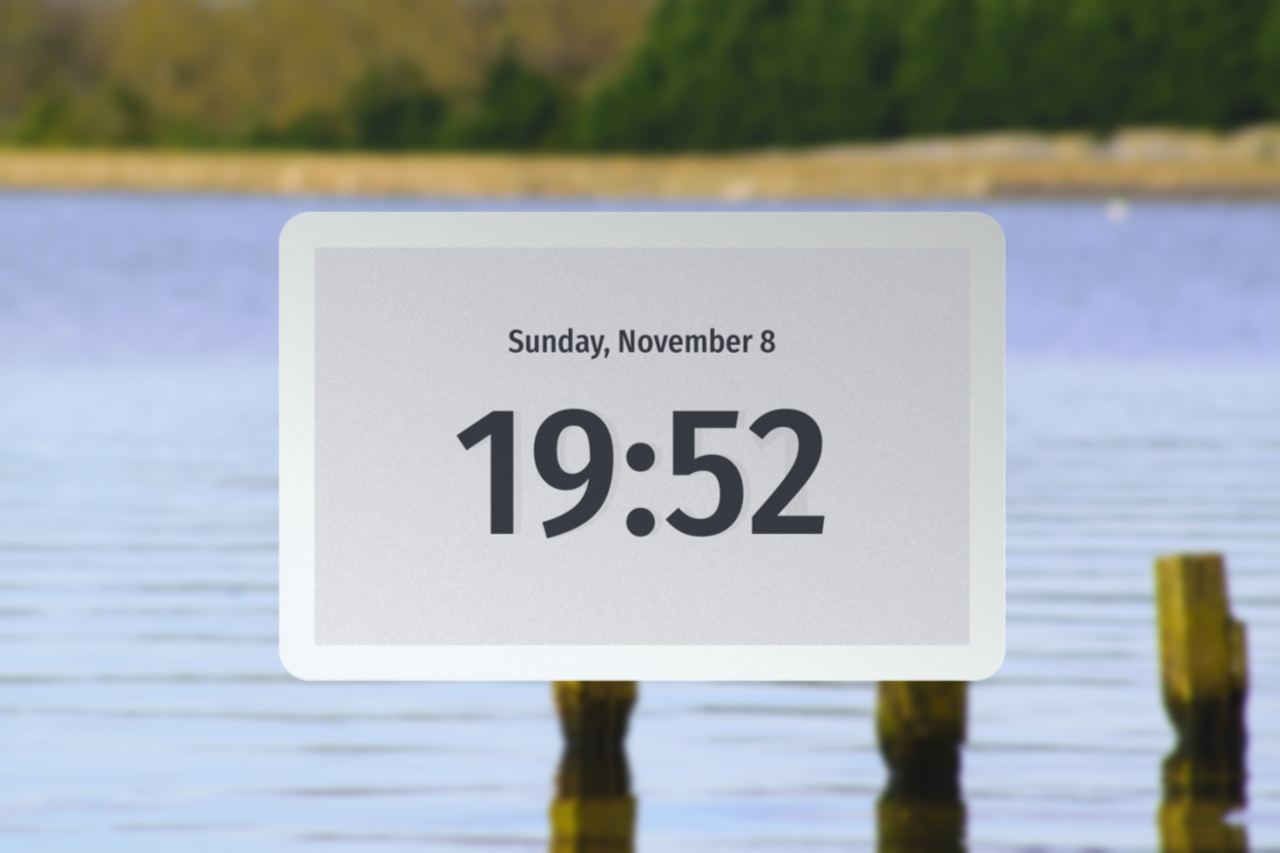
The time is 19h52
